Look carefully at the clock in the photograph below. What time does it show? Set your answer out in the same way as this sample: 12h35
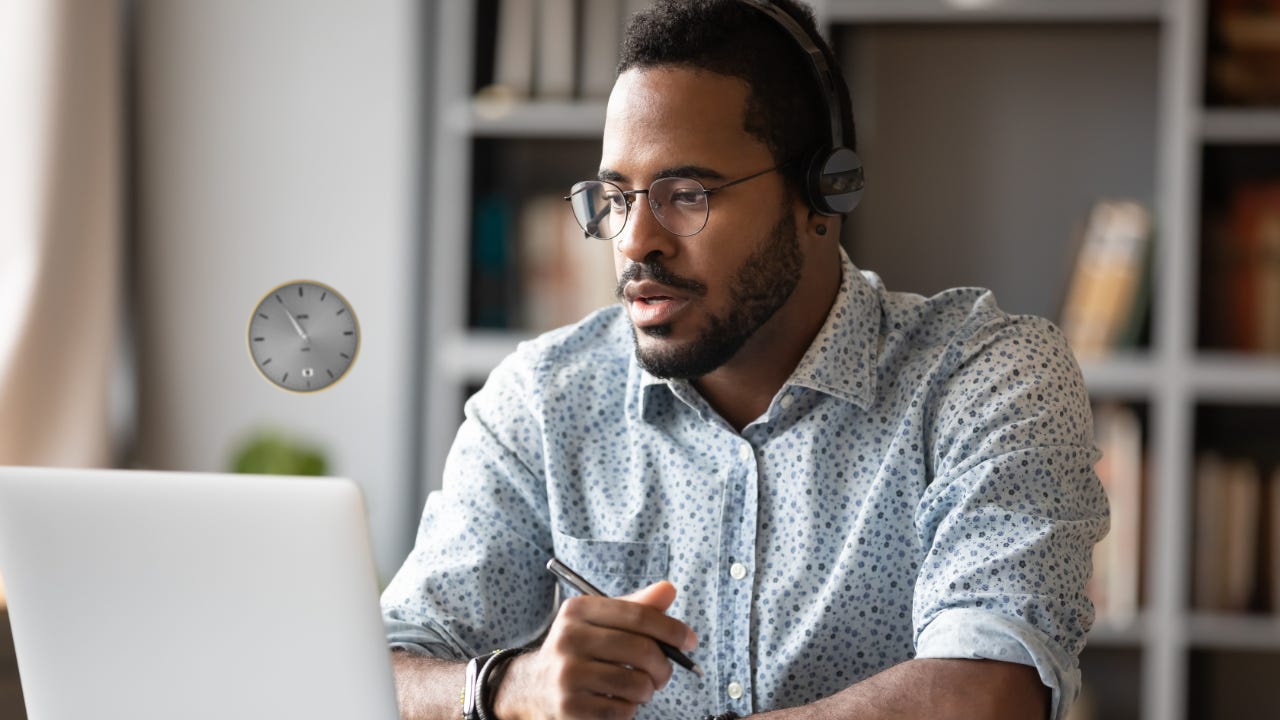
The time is 10h55
